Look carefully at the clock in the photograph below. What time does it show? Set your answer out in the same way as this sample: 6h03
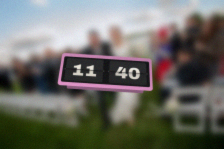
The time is 11h40
